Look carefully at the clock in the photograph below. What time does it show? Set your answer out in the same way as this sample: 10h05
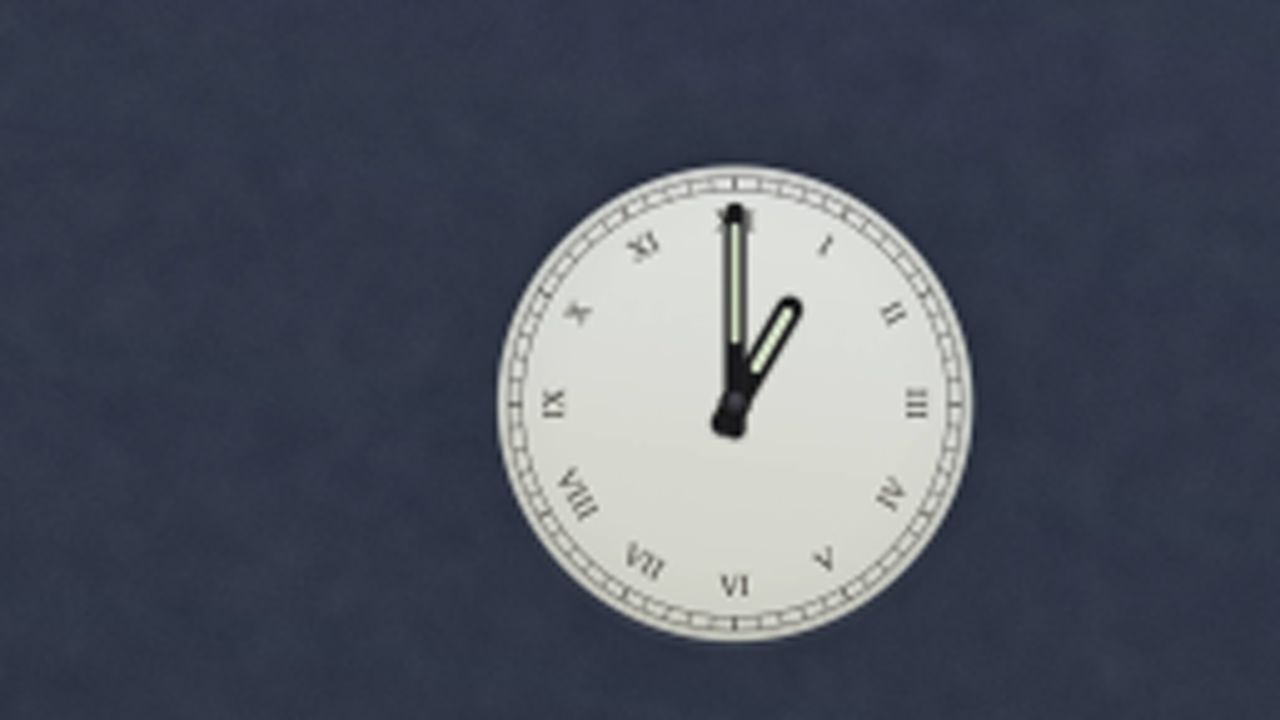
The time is 1h00
